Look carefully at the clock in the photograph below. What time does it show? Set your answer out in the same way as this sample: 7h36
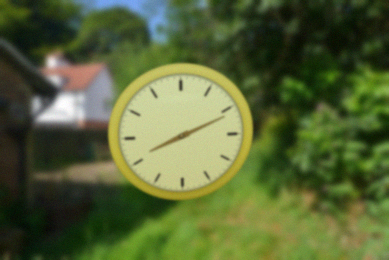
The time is 8h11
